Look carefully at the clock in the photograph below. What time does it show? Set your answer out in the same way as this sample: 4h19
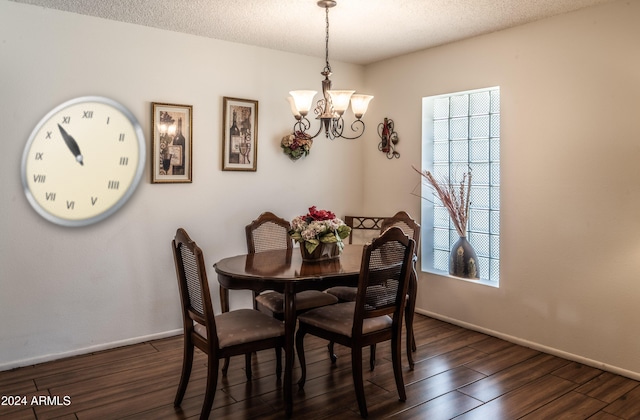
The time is 10h53
